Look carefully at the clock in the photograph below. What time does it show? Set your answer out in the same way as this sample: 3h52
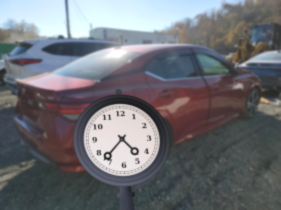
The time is 4h37
